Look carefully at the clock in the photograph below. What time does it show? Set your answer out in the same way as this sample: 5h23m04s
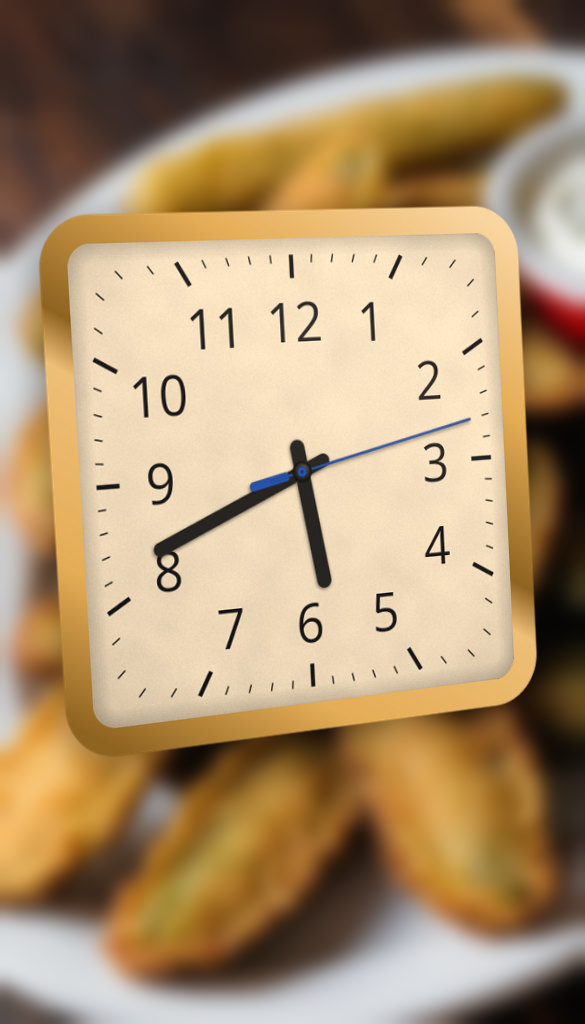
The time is 5h41m13s
